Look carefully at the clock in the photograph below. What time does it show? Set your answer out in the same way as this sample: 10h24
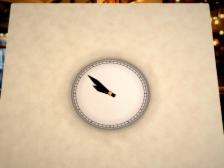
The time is 9h52
